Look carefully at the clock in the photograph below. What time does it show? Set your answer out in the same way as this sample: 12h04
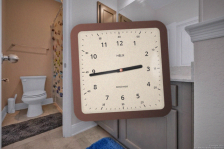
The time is 2h44
